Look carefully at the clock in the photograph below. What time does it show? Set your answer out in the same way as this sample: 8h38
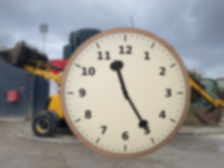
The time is 11h25
